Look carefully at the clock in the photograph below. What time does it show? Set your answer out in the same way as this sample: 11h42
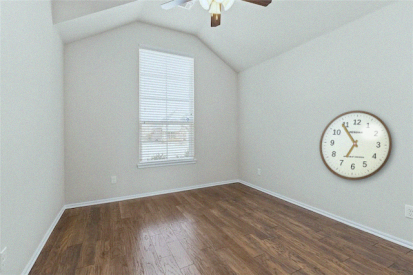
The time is 6h54
